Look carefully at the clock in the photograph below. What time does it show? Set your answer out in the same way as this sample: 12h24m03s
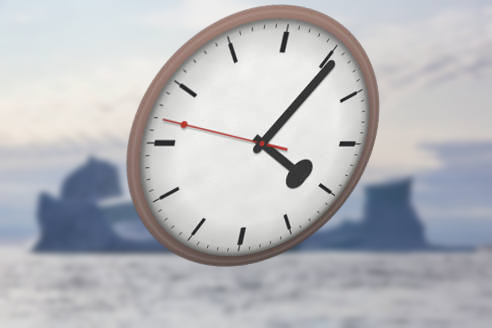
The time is 4h05m47s
